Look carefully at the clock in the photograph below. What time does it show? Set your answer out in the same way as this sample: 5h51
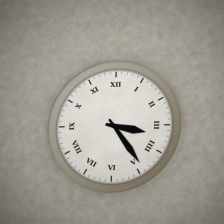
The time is 3h24
